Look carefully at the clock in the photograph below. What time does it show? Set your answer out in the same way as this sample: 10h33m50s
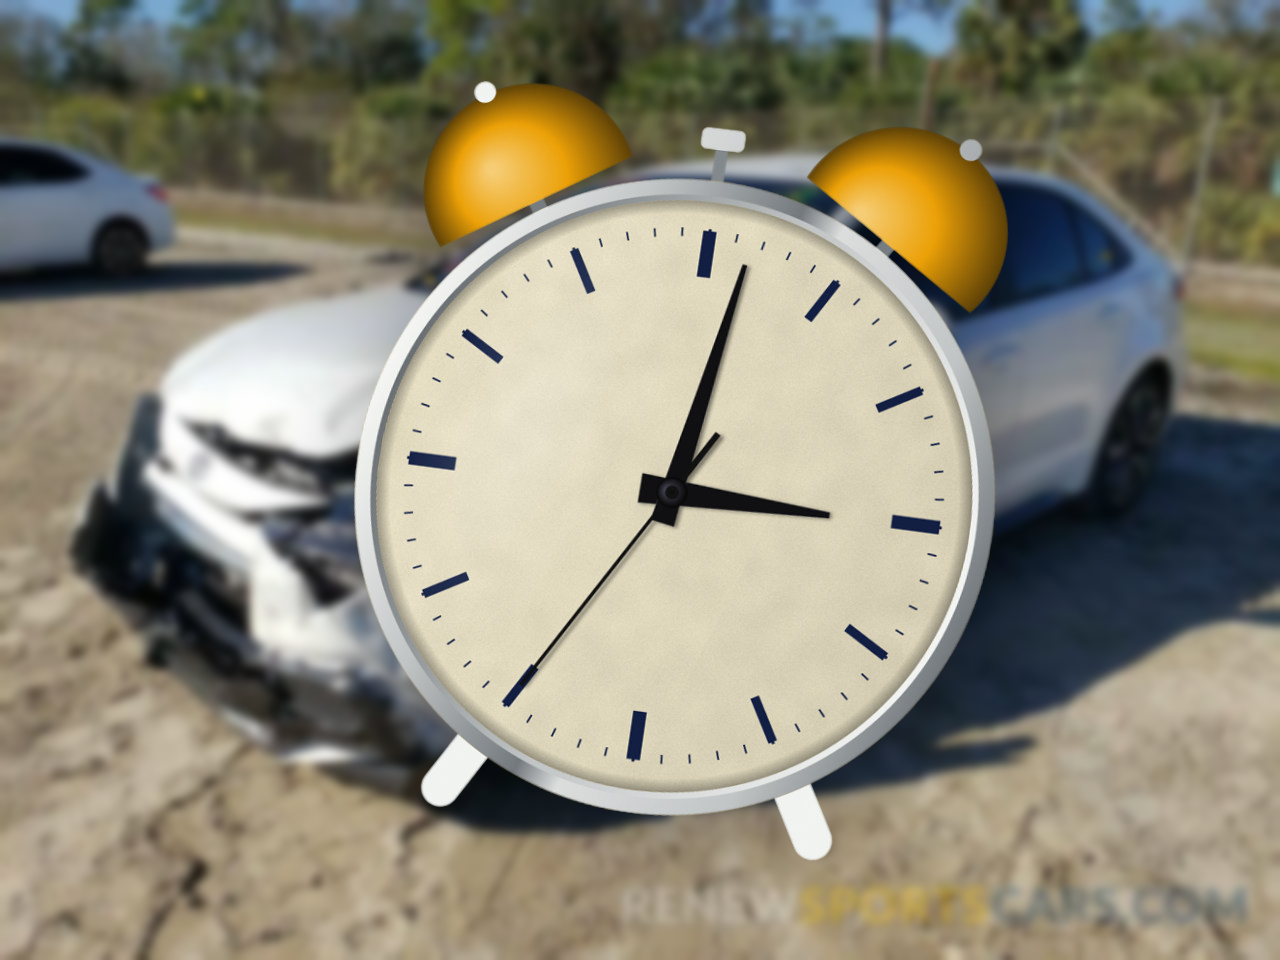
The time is 3h01m35s
